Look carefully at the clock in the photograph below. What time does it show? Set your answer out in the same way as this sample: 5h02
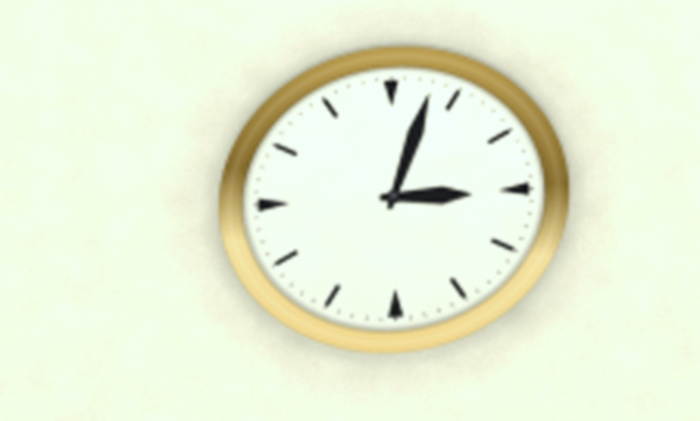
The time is 3h03
